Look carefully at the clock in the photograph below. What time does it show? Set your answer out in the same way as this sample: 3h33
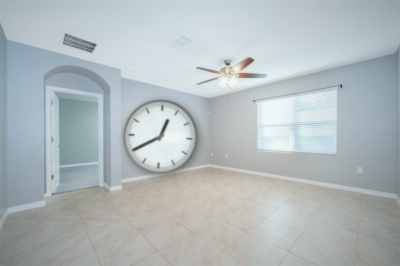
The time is 12h40
